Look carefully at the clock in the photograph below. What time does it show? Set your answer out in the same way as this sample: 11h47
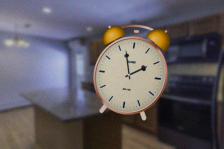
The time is 1h57
